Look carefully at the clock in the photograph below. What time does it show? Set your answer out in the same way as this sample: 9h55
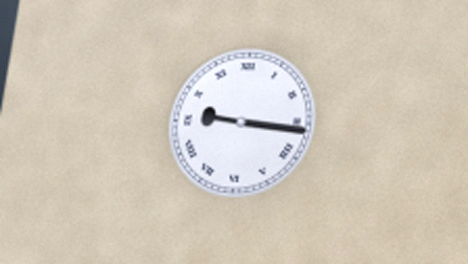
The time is 9h16
